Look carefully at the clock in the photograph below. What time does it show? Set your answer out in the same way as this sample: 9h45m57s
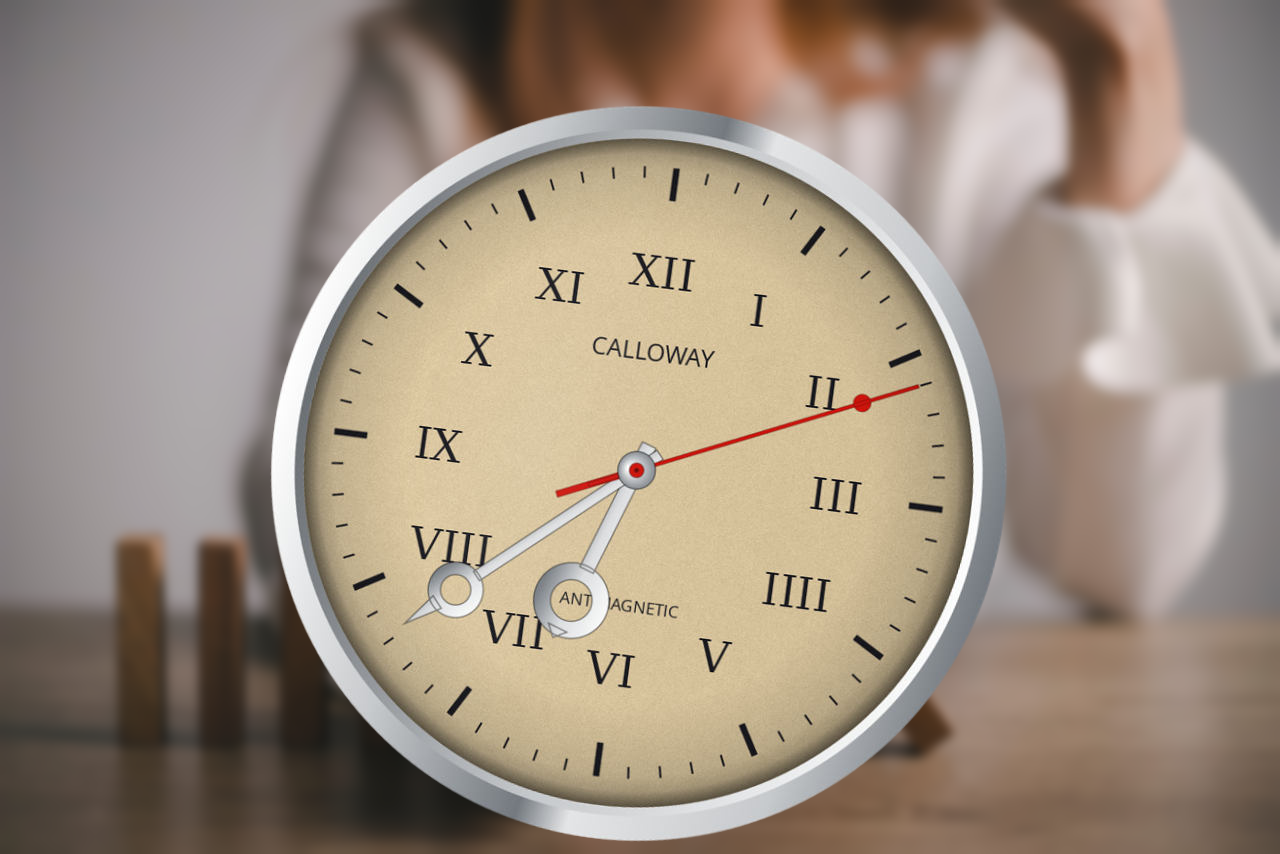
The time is 6h38m11s
